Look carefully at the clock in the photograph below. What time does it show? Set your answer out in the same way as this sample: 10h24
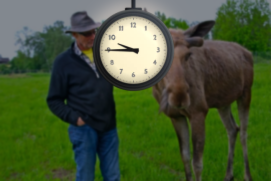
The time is 9h45
